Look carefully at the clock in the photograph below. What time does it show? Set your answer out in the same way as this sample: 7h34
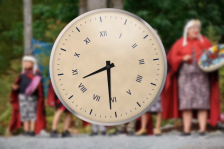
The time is 8h31
